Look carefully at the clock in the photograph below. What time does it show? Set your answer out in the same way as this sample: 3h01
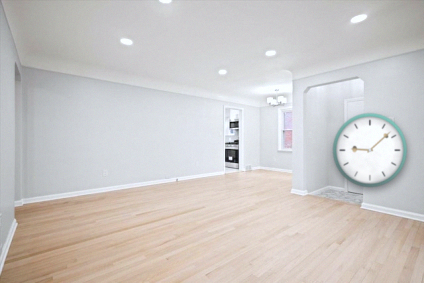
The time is 9h08
